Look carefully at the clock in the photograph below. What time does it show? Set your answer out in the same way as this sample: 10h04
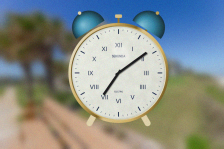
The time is 7h09
